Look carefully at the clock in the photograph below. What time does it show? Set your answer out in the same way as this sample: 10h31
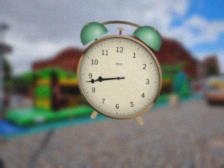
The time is 8h43
